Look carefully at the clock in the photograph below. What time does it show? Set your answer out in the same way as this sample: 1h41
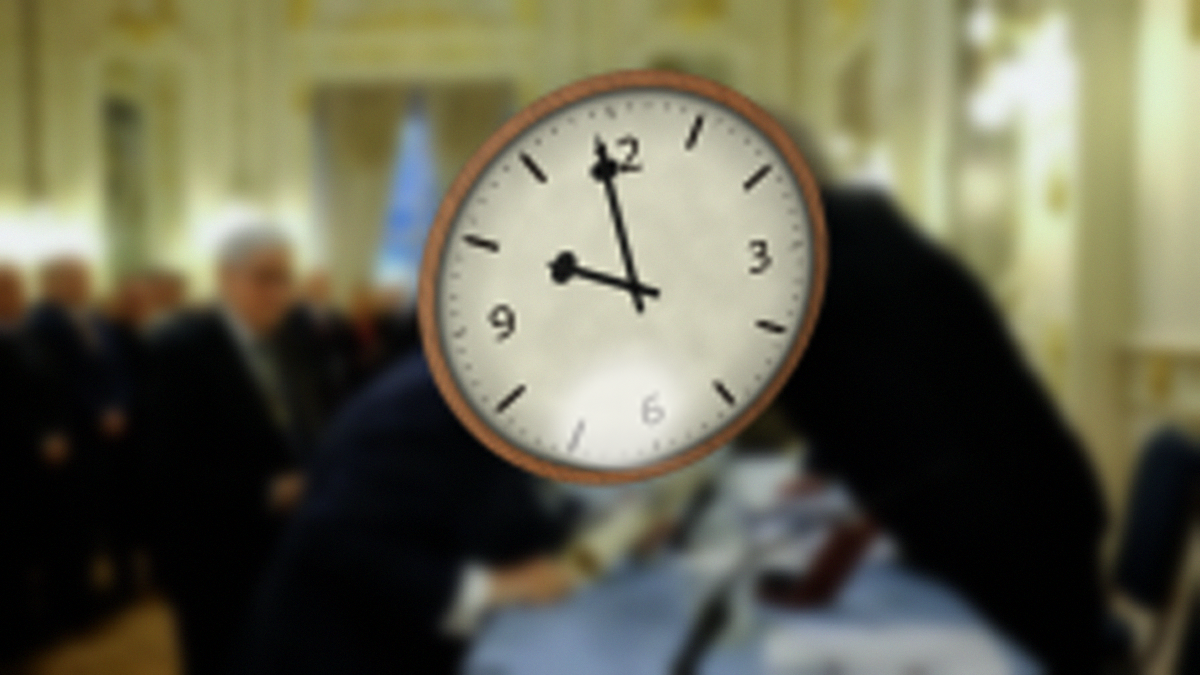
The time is 9h59
